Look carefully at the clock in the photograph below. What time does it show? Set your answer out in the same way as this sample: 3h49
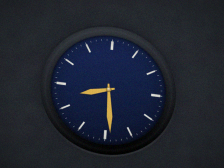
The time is 8h29
